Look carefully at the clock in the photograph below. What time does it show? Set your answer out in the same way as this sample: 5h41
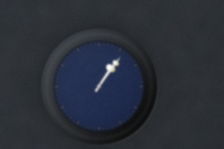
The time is 1h06
